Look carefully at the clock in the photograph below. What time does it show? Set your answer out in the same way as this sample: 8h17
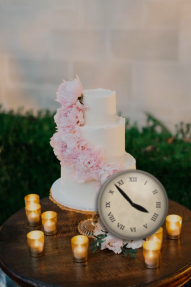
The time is 3h53
